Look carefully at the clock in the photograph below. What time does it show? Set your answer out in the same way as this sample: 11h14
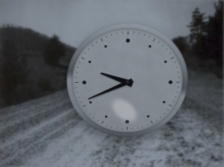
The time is 9h41
